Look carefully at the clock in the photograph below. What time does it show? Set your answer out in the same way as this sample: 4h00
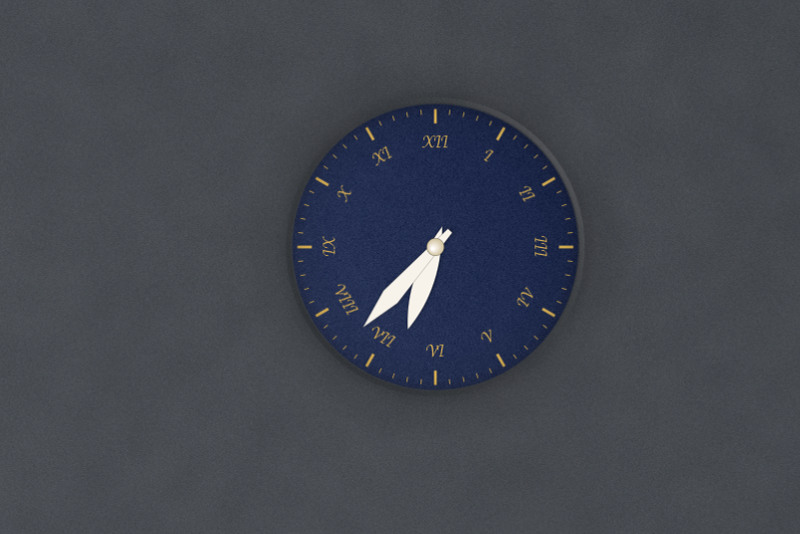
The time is 6h37
